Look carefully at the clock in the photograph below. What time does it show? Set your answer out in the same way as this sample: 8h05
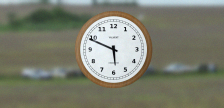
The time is 5h49
